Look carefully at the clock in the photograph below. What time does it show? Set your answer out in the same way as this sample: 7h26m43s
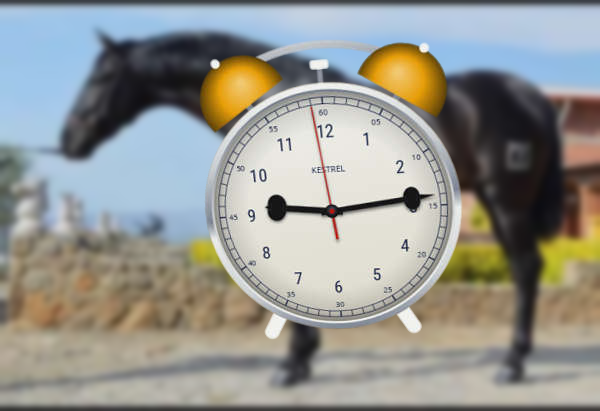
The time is 9h13m59s
